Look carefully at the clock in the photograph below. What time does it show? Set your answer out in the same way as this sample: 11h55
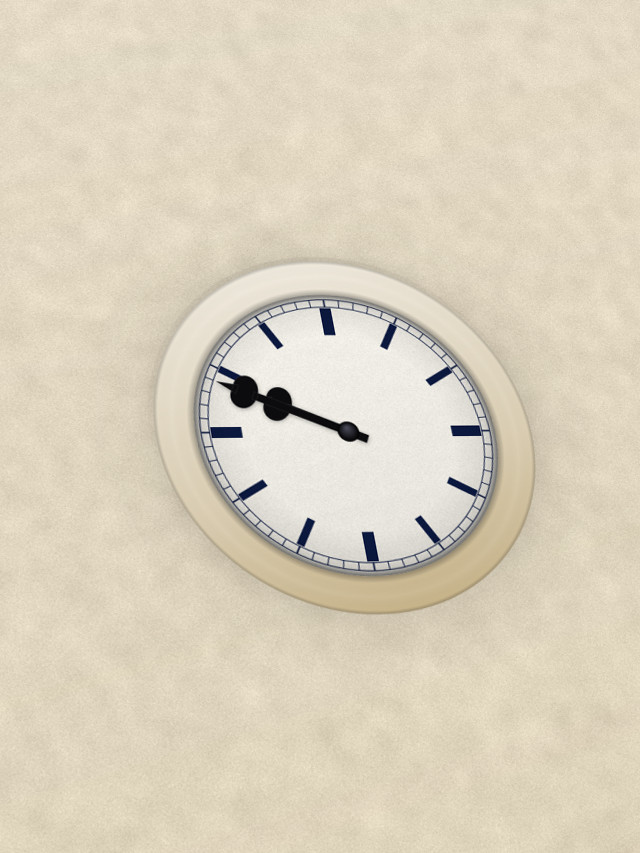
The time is 9h49
